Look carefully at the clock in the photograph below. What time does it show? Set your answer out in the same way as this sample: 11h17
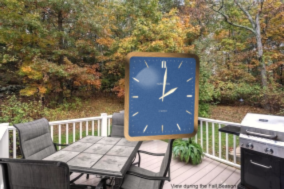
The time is 2h01
